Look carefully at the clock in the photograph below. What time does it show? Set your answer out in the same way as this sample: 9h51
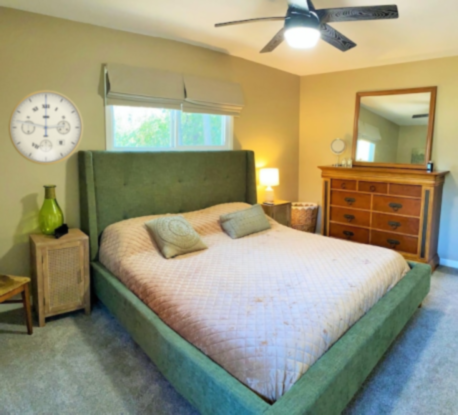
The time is 2h47
